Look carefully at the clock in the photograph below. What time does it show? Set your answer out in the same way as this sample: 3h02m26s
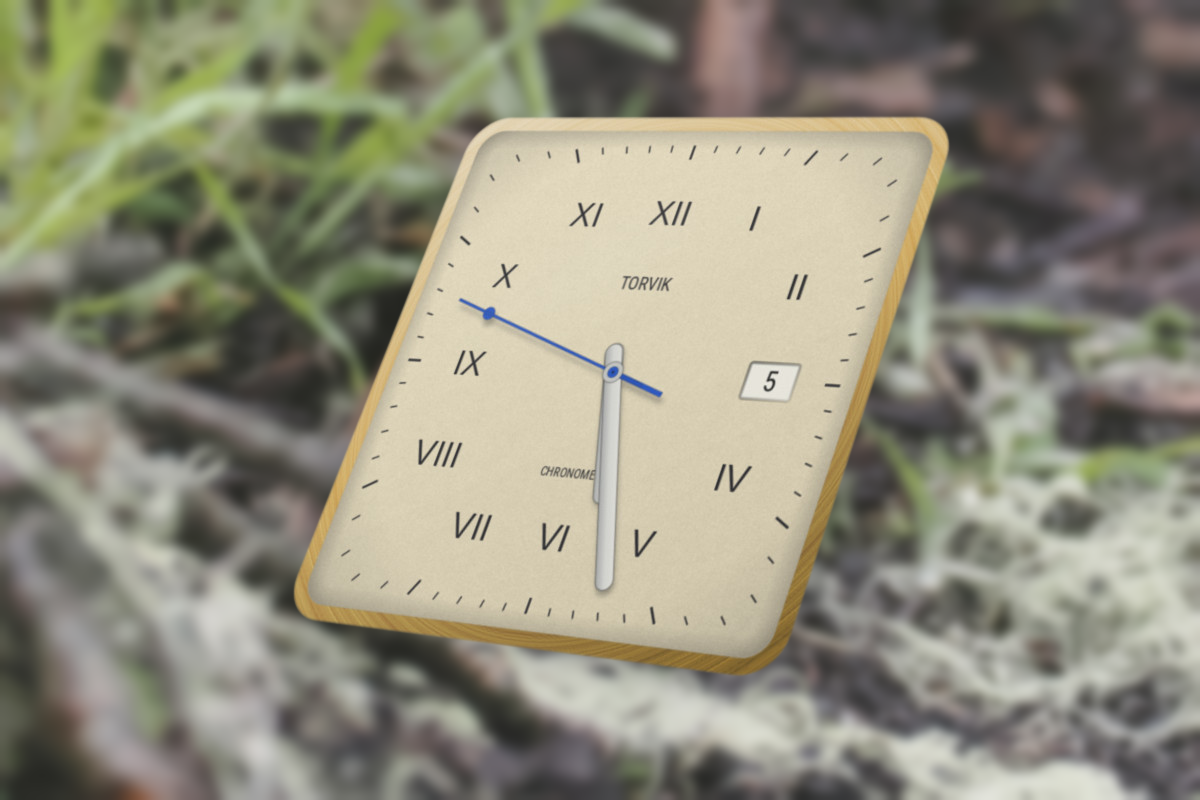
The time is 5h26m48s
